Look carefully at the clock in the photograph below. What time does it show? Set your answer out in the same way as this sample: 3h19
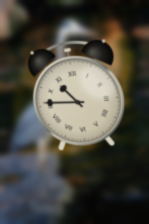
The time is 10h46
